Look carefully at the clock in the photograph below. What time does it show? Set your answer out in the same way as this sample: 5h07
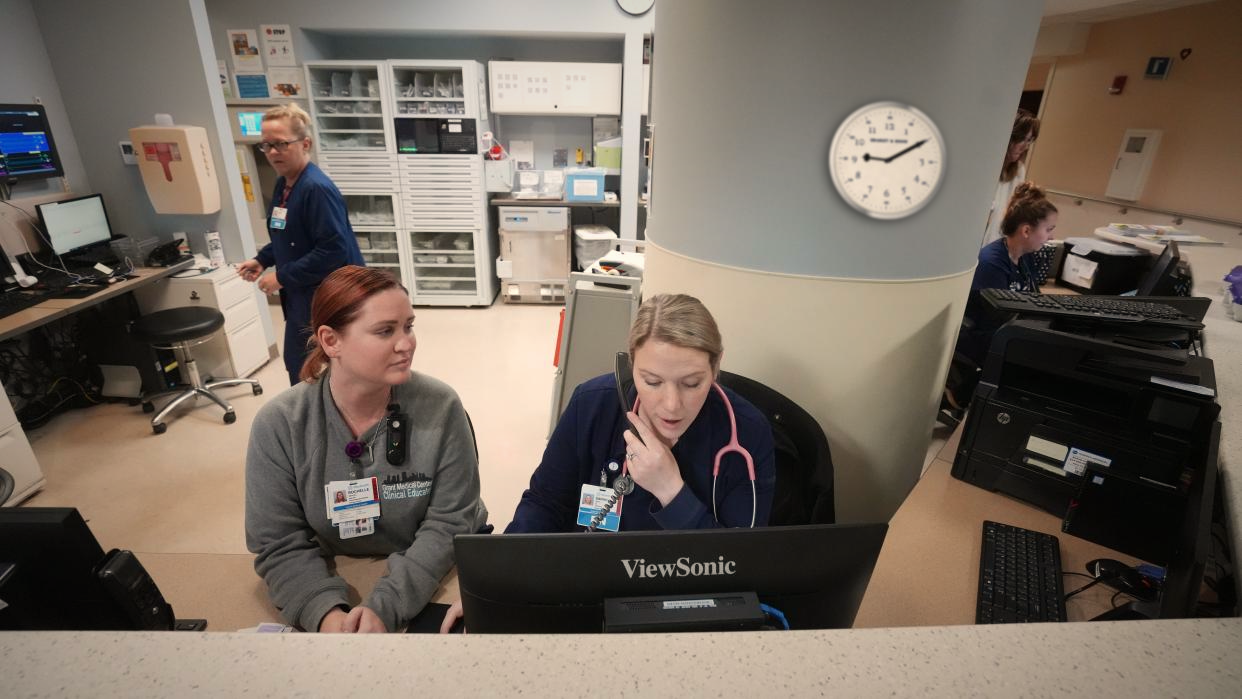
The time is 9h10
